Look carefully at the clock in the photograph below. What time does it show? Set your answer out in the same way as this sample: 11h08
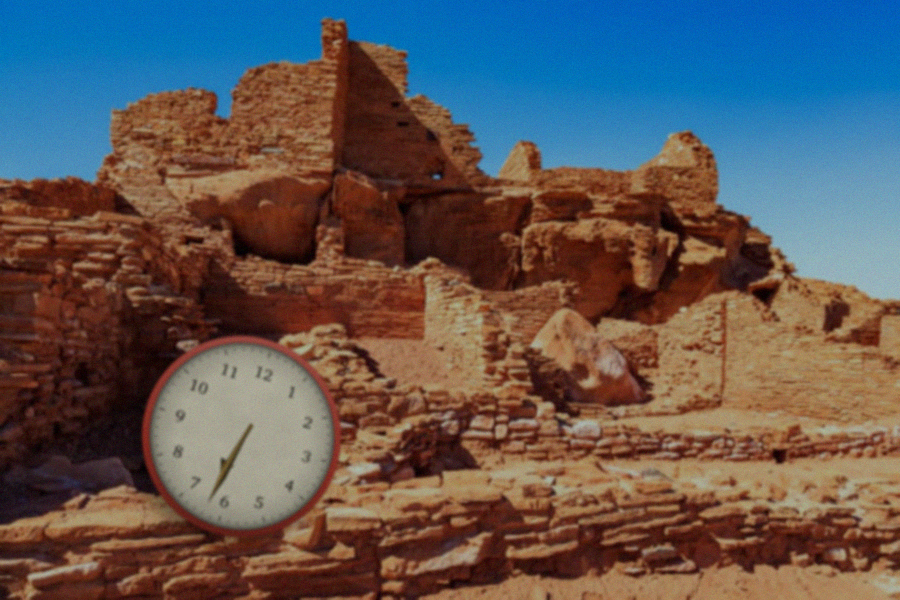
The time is 6h32
